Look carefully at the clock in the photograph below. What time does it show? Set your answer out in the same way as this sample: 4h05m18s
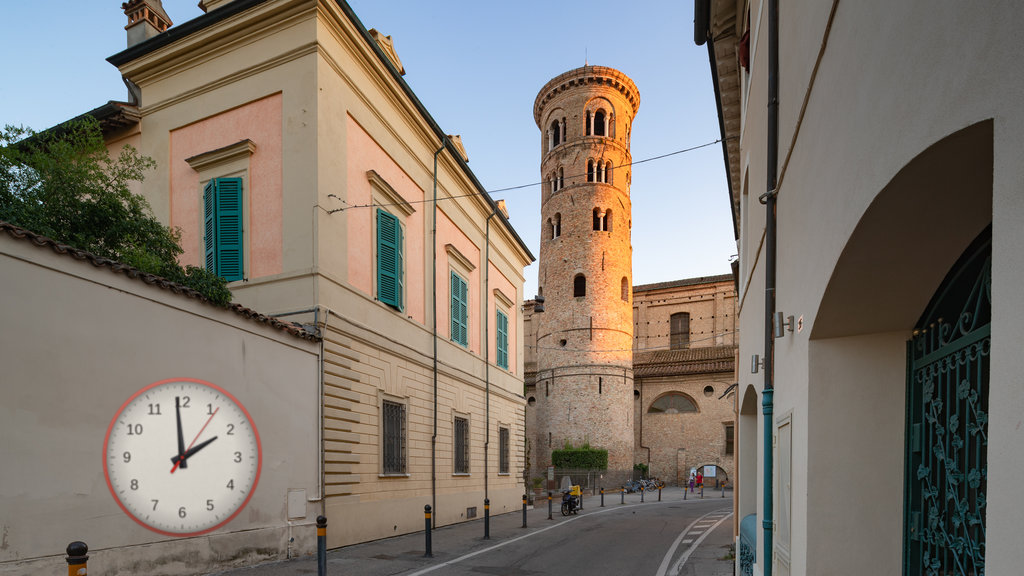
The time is 1h59m06s
